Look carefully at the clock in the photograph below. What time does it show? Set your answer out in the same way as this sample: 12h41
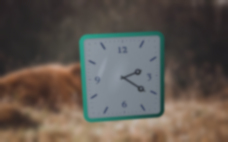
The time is 2h21
